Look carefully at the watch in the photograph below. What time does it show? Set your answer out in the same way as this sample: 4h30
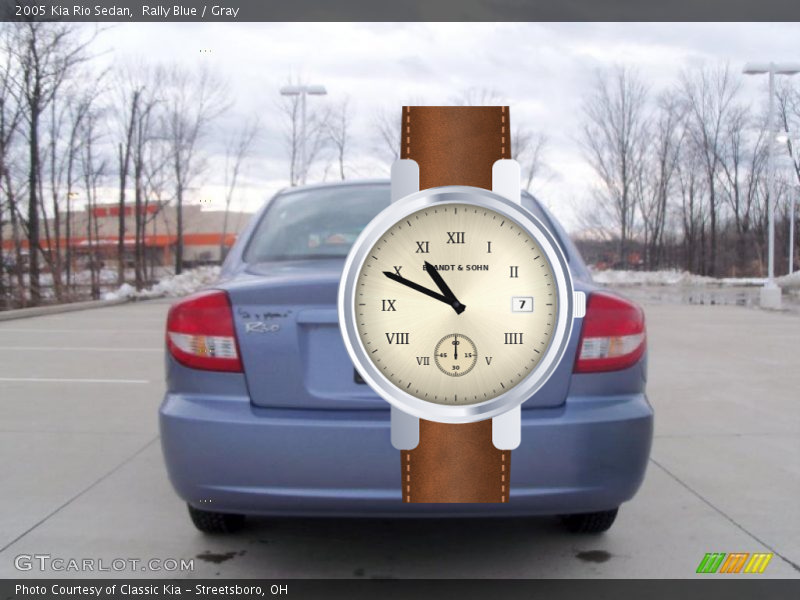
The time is 10h49
